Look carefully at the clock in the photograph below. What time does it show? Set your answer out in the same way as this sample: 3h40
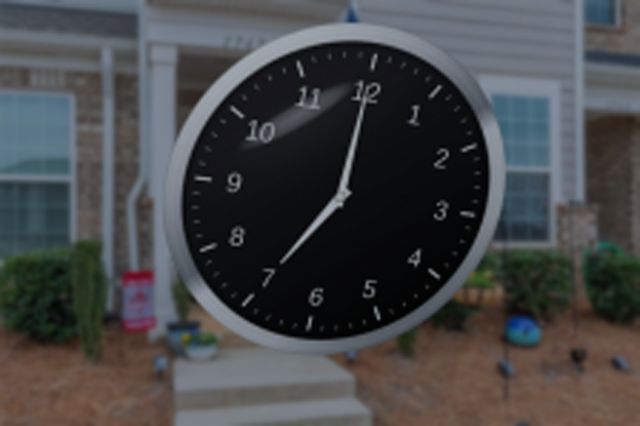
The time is 7h00
